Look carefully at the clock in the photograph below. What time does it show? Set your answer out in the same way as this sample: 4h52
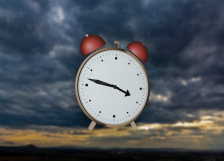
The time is 3h47
